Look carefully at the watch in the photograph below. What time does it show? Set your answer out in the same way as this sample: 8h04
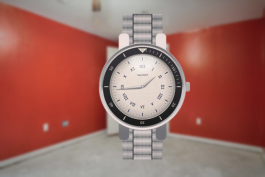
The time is 1h44
